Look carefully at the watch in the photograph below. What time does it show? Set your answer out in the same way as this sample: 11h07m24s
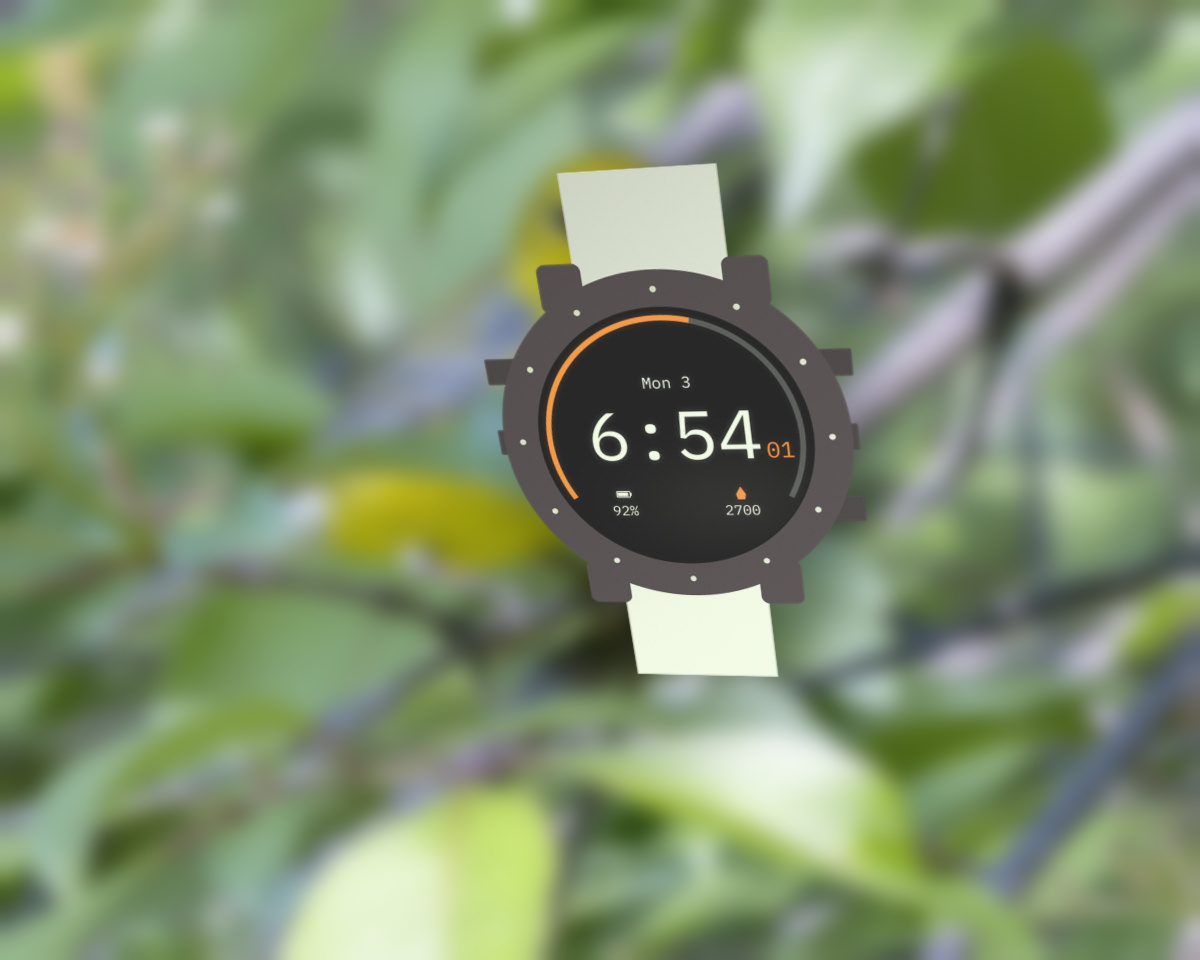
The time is 6h54m01s
